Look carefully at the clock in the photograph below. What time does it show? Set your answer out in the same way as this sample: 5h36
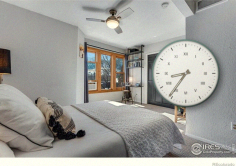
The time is 8h36
